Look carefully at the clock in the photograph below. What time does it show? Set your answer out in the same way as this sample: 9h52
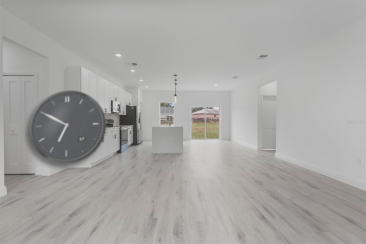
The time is 6h50
